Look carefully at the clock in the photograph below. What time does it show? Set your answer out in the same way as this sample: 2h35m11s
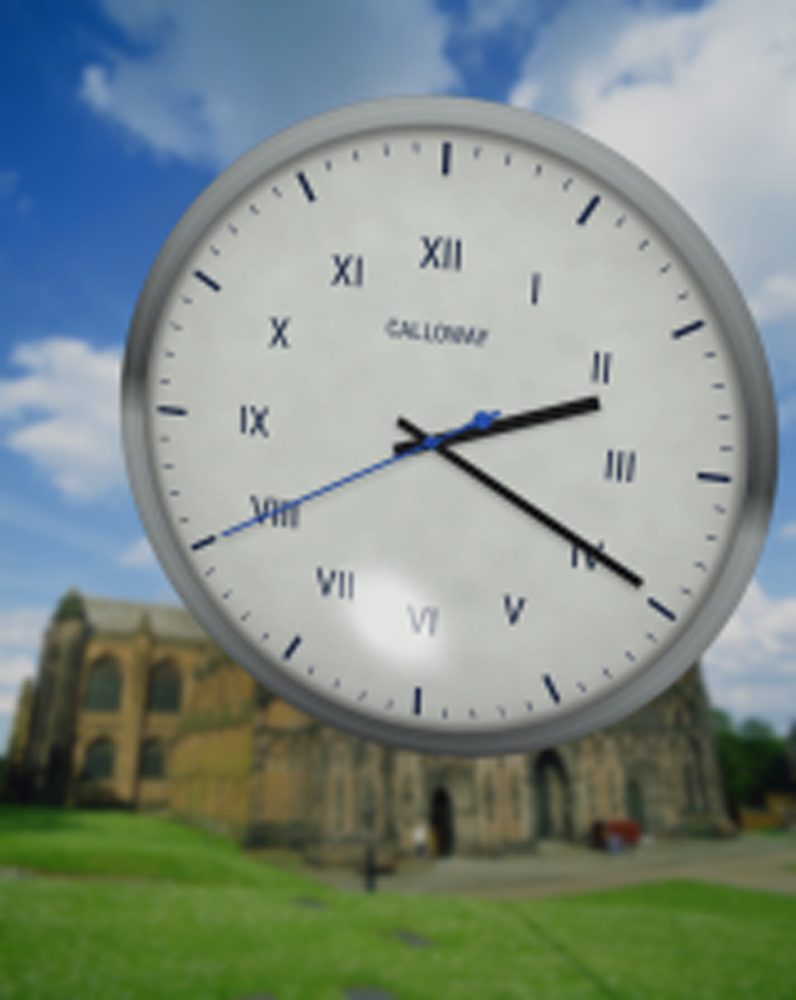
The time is 2h19m40s
